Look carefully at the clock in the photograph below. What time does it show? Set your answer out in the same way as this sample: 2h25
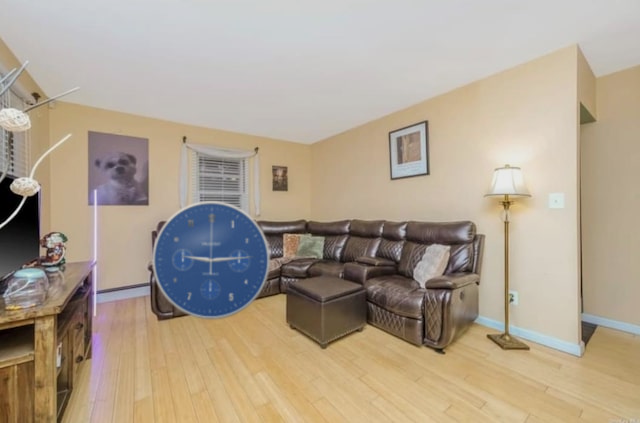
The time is 9h14
